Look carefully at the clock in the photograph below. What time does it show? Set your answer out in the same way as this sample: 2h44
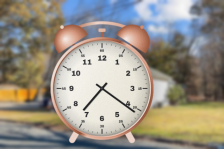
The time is 7h21
